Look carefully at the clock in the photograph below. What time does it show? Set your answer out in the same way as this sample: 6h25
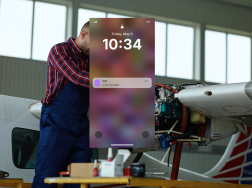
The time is 10h34
